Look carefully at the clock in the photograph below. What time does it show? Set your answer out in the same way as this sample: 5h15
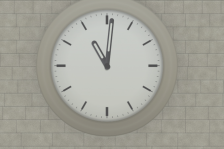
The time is 11h01
